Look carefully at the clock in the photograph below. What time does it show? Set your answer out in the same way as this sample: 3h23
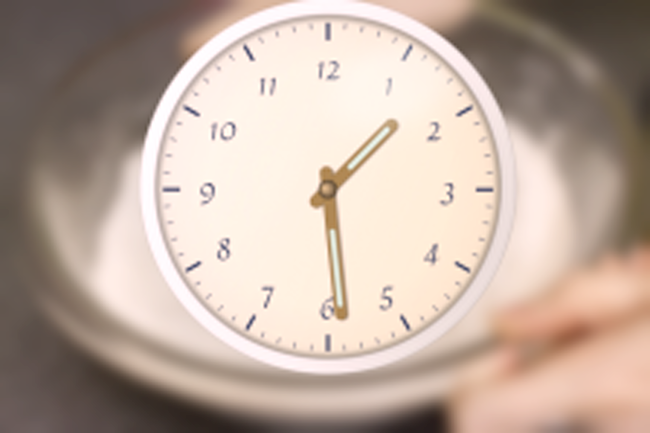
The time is 1h29
